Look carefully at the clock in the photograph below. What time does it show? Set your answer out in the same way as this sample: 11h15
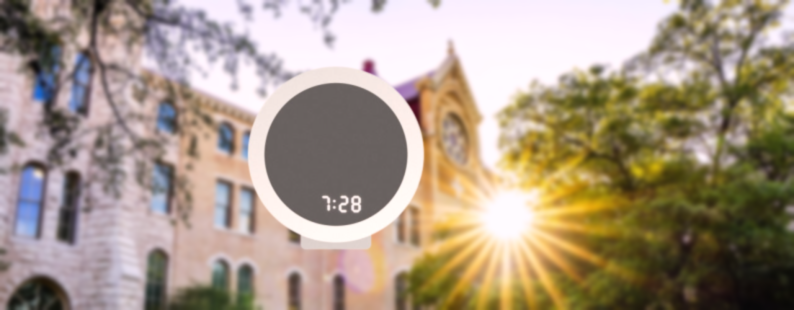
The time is 7h28
